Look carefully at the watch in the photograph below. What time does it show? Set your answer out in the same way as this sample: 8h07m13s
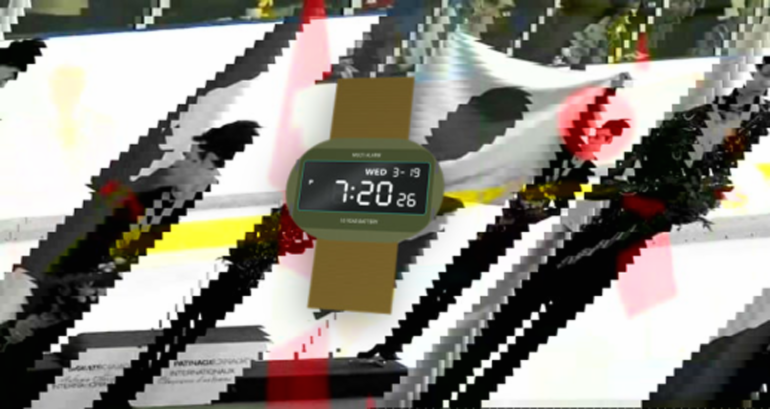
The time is 7h20m26s
